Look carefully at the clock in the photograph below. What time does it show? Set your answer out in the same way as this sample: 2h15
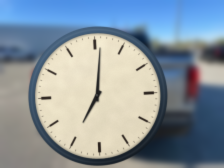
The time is 7h01
